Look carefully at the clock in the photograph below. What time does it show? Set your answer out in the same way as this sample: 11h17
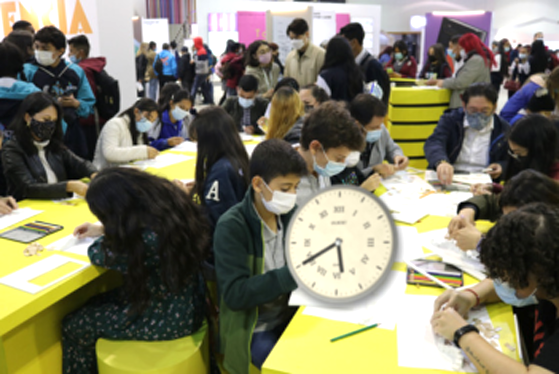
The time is 5h40
